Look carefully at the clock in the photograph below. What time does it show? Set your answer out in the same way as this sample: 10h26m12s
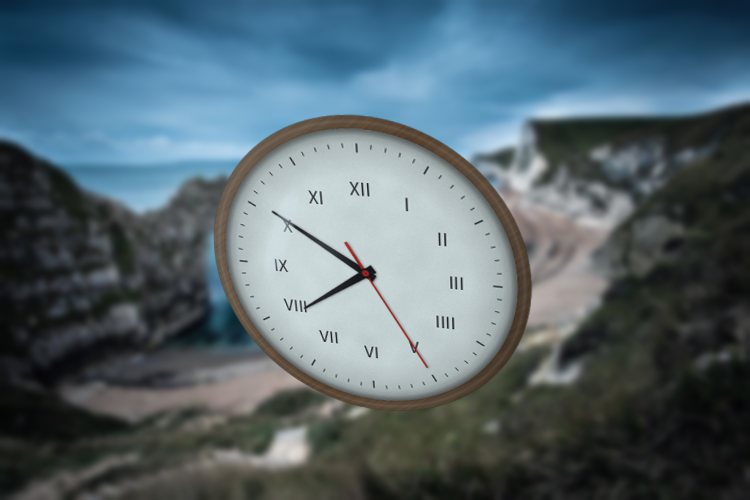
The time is 7h50m25s
